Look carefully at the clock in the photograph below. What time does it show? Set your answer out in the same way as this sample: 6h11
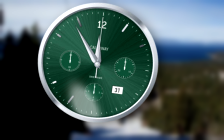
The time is 11h54
